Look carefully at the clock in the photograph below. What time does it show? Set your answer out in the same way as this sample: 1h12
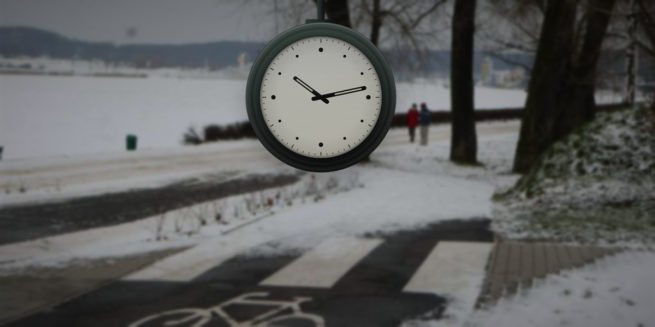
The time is 10h13
